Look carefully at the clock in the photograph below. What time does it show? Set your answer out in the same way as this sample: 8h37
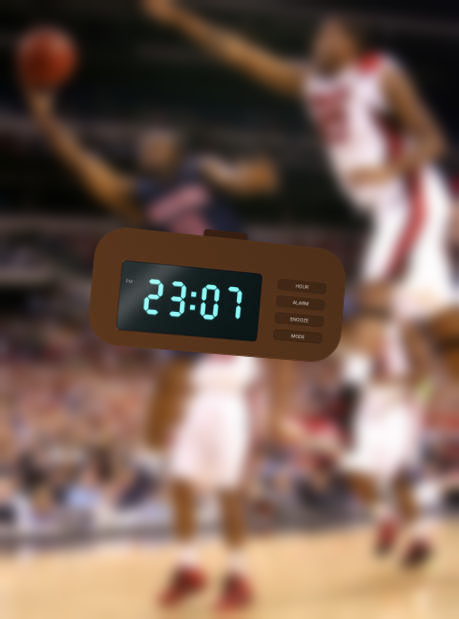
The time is 23h07
